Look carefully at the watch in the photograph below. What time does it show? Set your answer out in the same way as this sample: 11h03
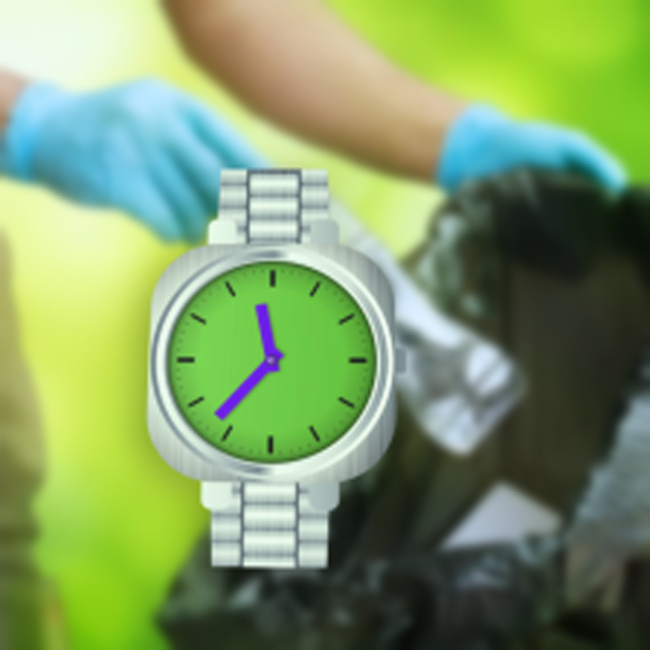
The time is 11h37
